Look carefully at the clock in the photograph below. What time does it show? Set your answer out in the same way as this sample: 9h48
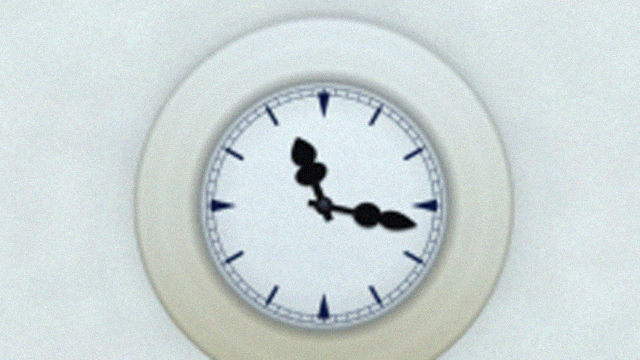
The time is 11h17
